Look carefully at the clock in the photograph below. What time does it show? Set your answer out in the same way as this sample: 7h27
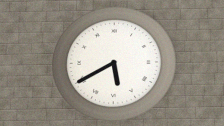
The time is 5h40
